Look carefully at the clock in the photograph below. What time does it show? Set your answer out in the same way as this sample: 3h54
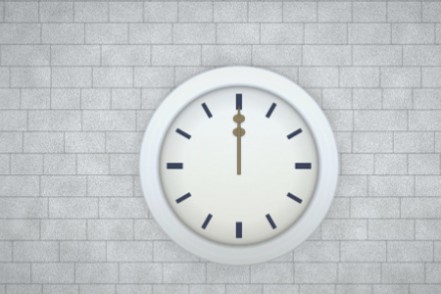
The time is 12h00
